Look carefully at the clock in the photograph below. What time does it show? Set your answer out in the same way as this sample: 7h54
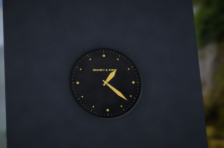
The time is 1h22
